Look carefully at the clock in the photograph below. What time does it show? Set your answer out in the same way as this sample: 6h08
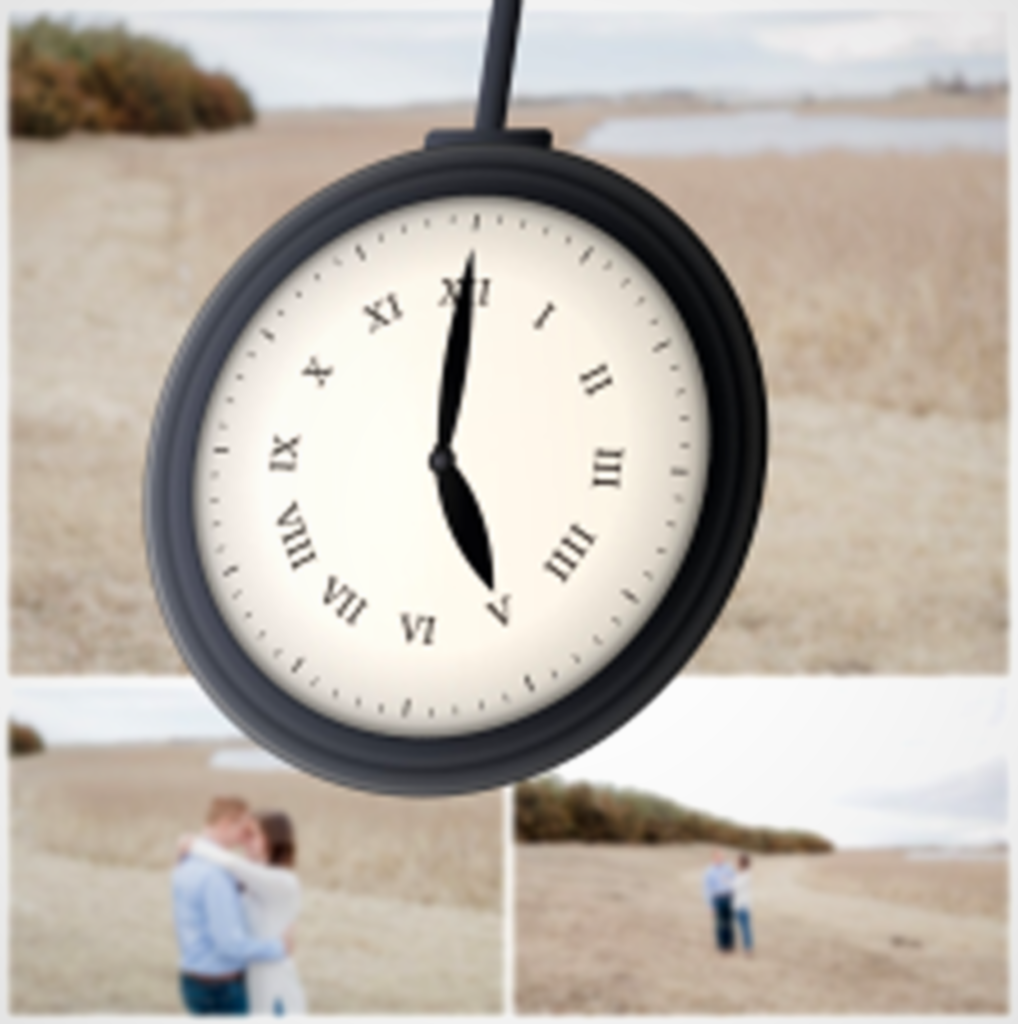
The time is 5h00
